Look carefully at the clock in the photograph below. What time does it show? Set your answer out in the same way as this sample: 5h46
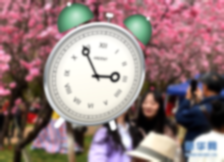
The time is 2h54
